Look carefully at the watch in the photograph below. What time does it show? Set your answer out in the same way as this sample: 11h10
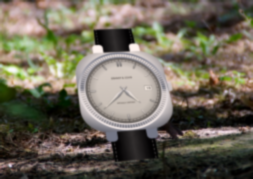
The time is 4h38
